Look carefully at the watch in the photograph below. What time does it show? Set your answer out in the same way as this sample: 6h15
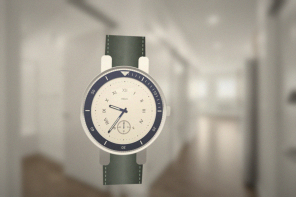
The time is 9h36
